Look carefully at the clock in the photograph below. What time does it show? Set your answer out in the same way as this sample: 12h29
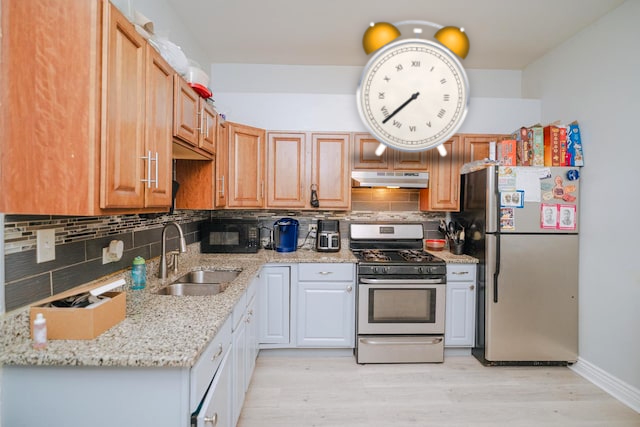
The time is 7h38
